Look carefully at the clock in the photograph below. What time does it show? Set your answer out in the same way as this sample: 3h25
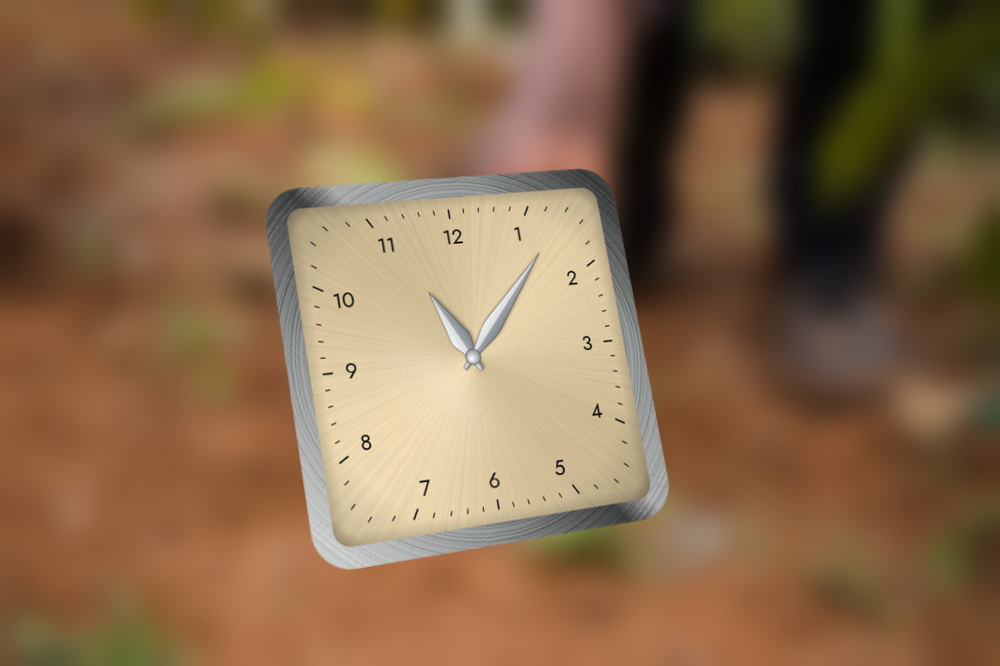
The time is 11h07
